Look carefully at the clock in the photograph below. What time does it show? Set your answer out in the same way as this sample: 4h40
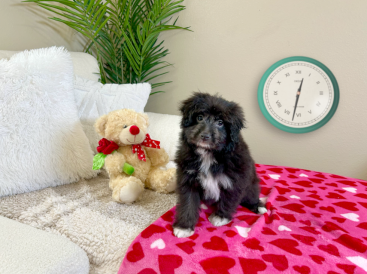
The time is 12h32
